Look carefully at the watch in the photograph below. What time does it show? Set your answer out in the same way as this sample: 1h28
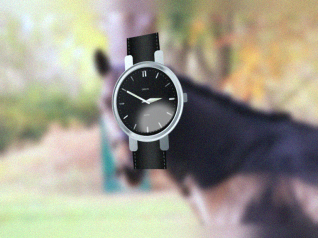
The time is 2h50
